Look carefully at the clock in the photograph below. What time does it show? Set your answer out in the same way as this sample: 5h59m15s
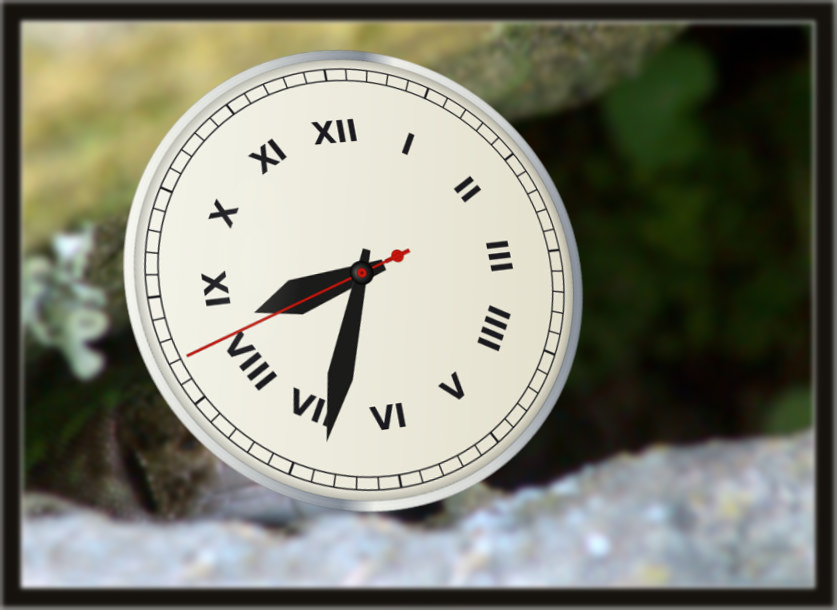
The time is 8h33m42s
